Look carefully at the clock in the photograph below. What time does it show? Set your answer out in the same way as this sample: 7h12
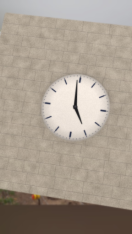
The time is 4h59
